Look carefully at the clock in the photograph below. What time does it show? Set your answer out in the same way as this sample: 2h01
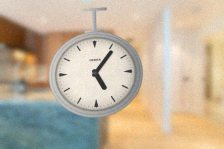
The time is 5h06
